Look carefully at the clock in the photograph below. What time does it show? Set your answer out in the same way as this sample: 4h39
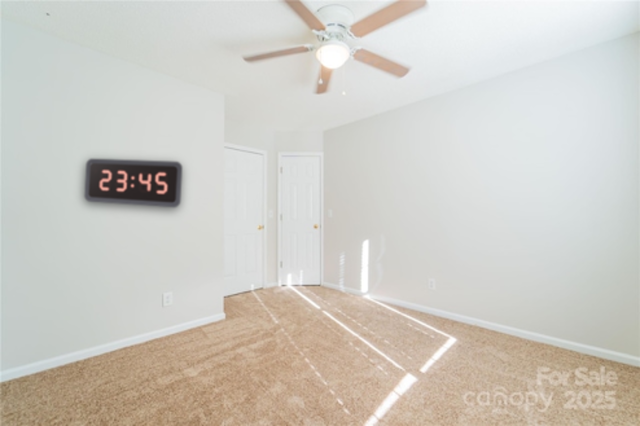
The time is 23h45
